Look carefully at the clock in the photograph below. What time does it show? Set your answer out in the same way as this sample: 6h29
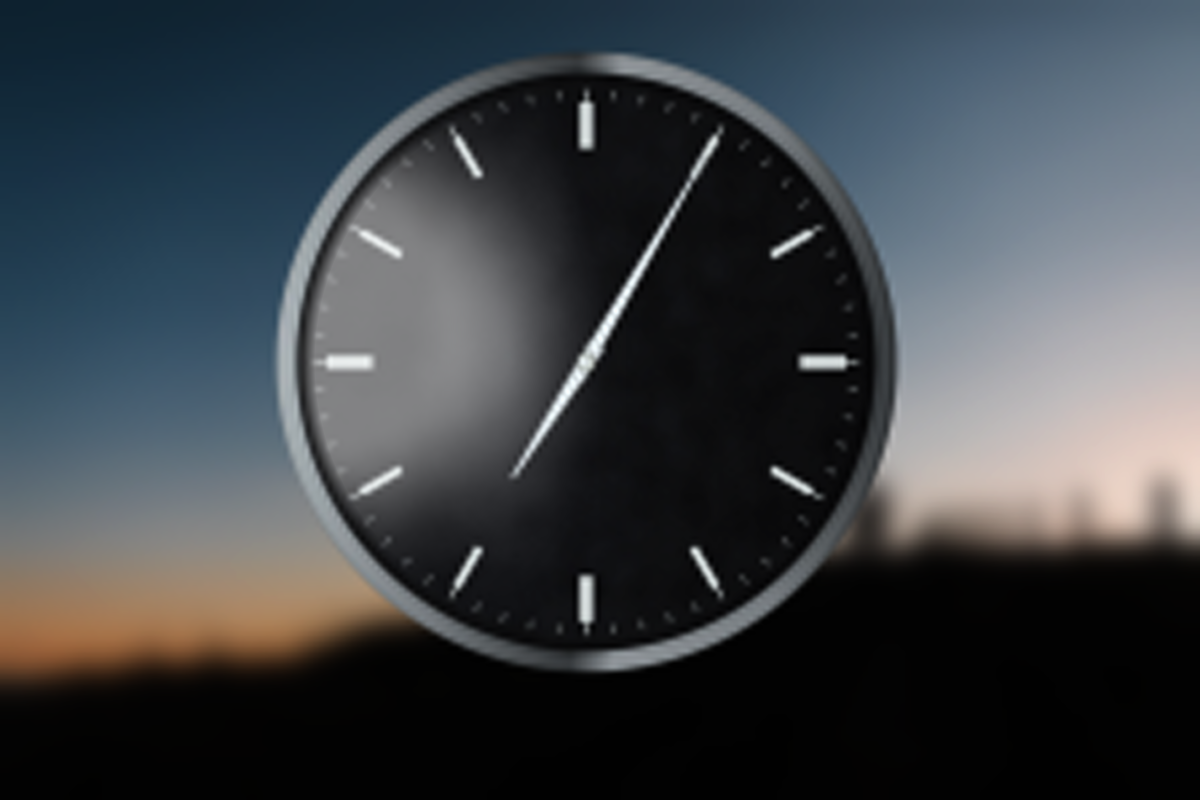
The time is 7h05
